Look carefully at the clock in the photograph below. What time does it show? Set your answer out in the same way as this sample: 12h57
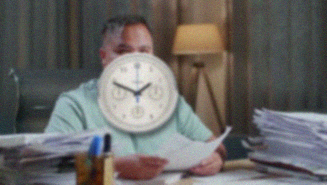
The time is 1h49
